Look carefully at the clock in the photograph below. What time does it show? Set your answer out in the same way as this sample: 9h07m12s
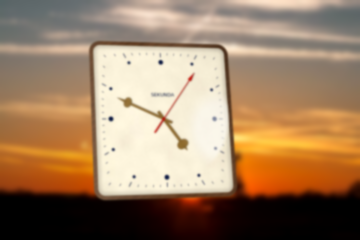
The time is 4h49m06s
